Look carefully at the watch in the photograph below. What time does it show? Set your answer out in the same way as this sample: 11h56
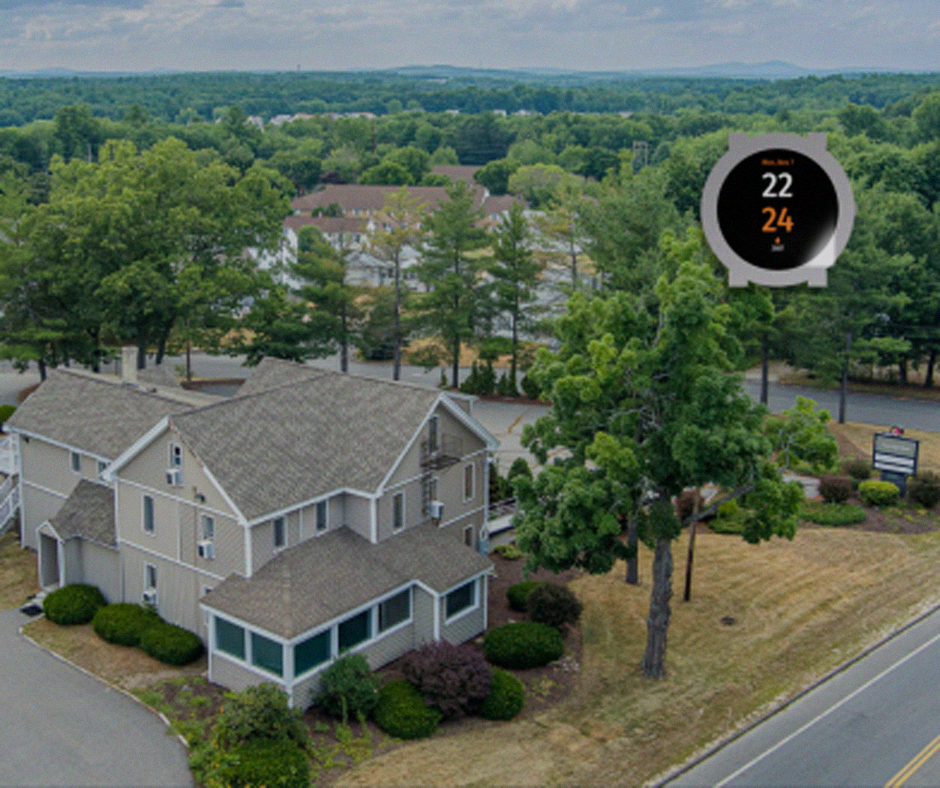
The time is 22h24
